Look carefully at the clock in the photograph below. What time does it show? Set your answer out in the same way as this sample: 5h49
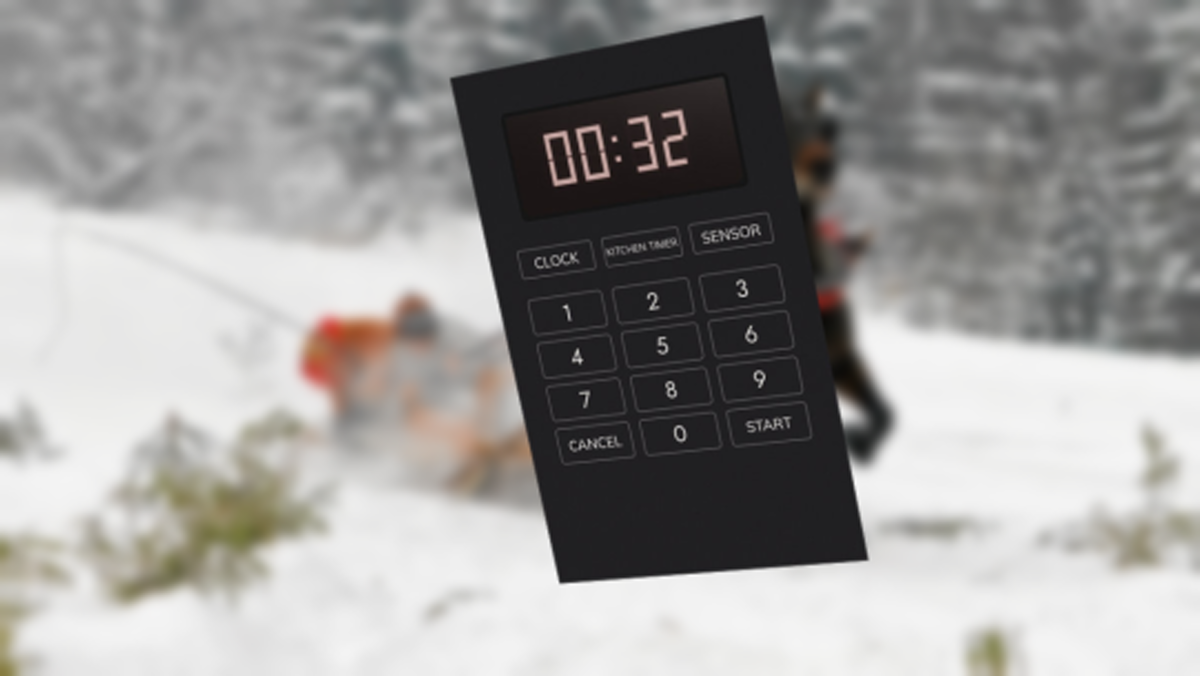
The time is 0h32
